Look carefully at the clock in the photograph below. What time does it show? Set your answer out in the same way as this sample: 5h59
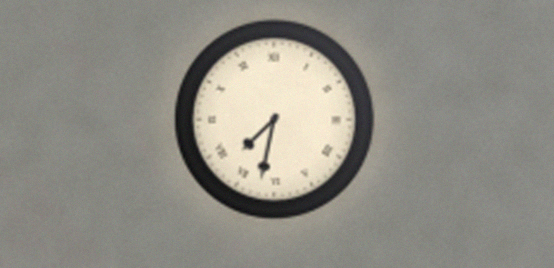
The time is 7h32
